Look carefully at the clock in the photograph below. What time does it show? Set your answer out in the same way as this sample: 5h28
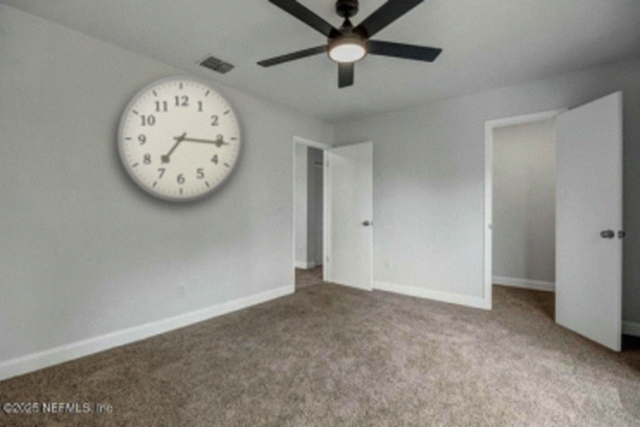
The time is 7h16
